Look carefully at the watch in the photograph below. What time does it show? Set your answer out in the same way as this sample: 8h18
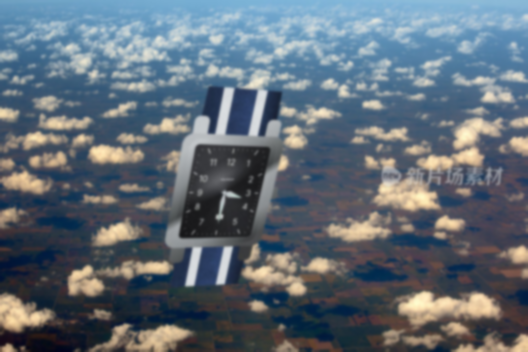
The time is 3h30
